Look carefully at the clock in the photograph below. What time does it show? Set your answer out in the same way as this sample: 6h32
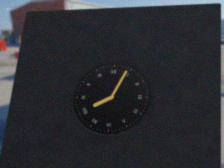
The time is 8h04
